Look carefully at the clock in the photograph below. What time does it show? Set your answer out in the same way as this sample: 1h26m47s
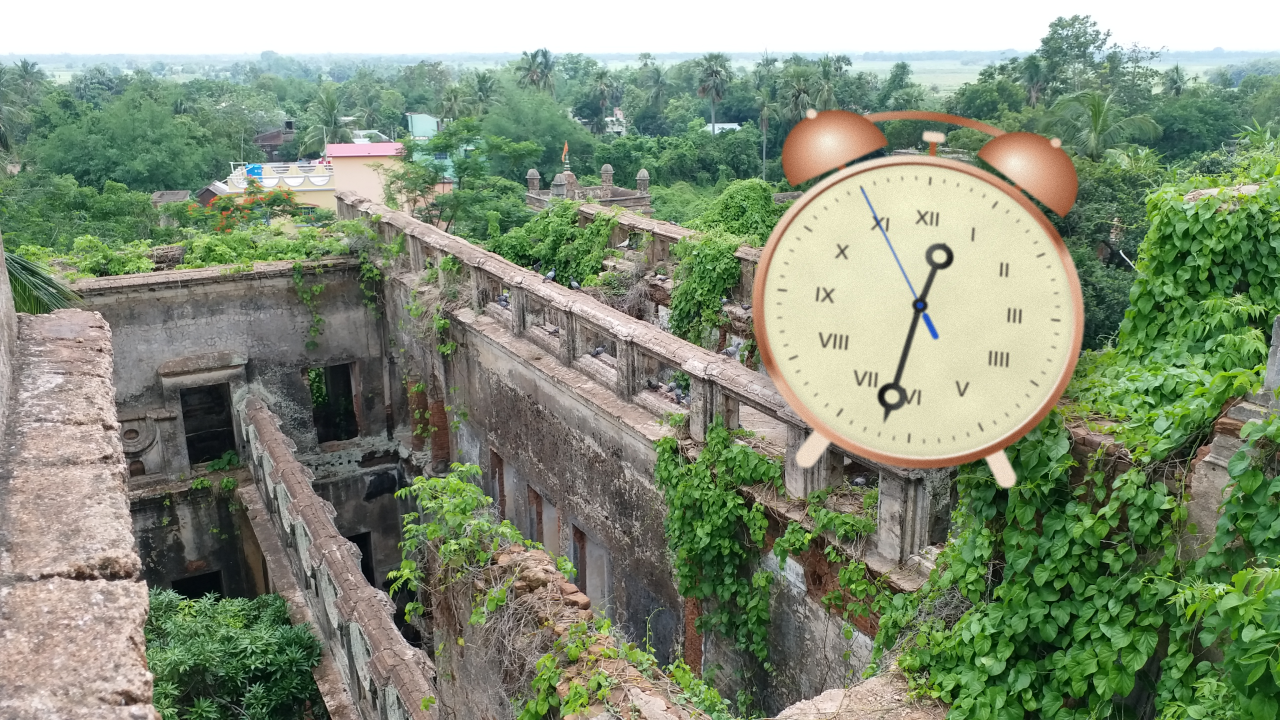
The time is 12h31m55s
